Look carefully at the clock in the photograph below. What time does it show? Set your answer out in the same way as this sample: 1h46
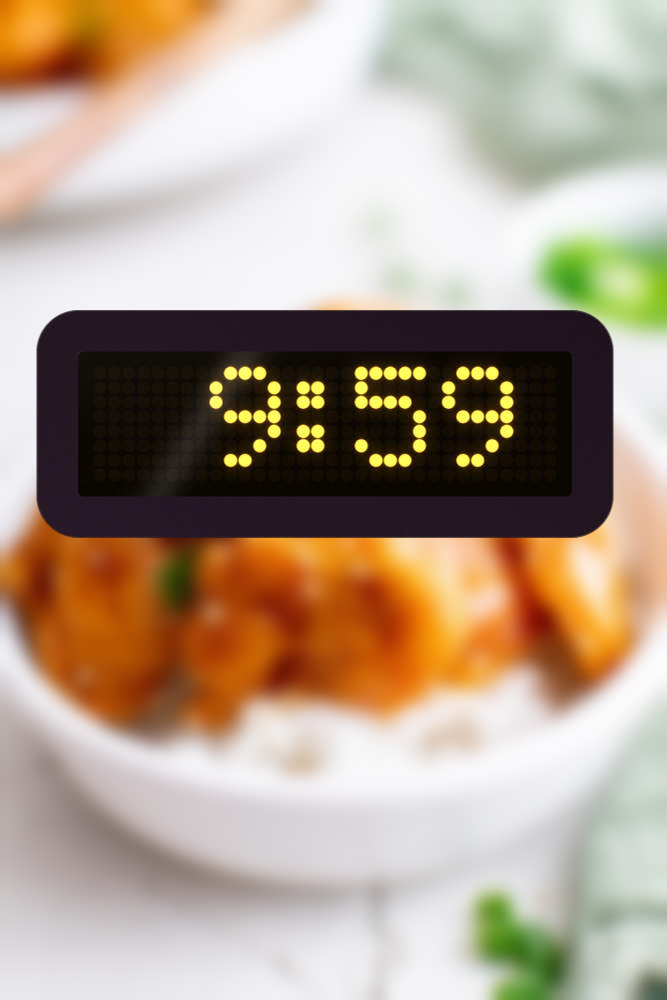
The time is 9h59
